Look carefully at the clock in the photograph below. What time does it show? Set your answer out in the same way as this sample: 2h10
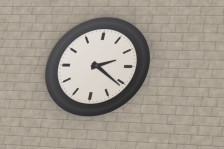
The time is 2h21
